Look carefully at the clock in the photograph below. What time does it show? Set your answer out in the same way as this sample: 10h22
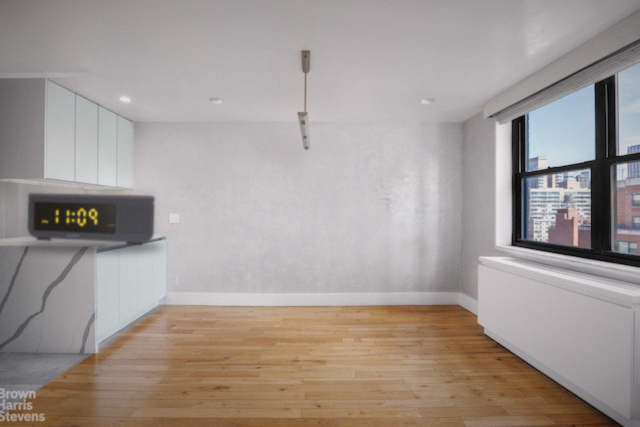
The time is 11h09
